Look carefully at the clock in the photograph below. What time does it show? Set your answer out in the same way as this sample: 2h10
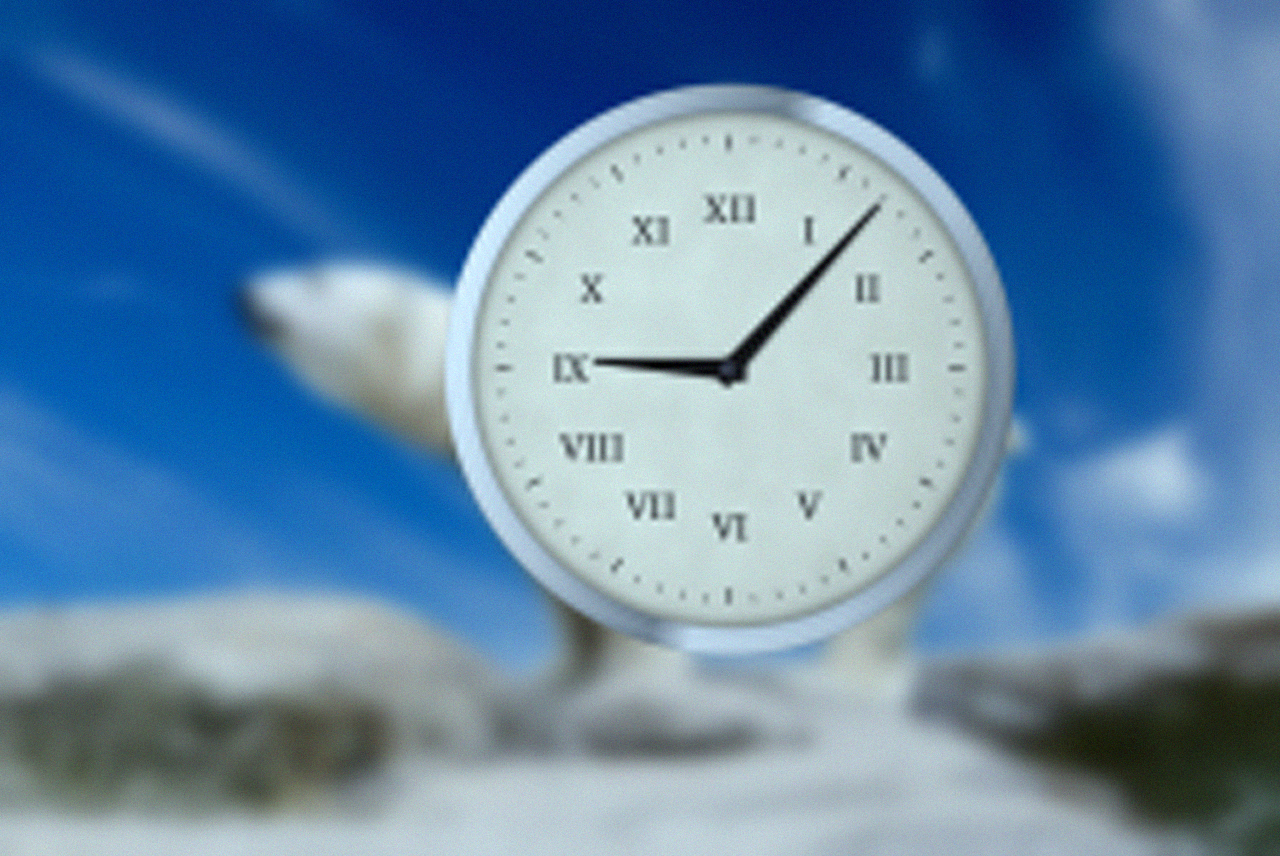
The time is 9h07
